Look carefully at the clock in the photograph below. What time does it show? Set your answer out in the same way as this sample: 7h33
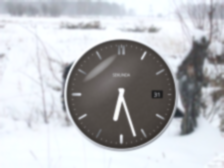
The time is 6h27
